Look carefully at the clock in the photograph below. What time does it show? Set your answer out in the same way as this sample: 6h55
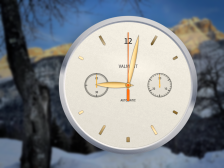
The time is 9h02
